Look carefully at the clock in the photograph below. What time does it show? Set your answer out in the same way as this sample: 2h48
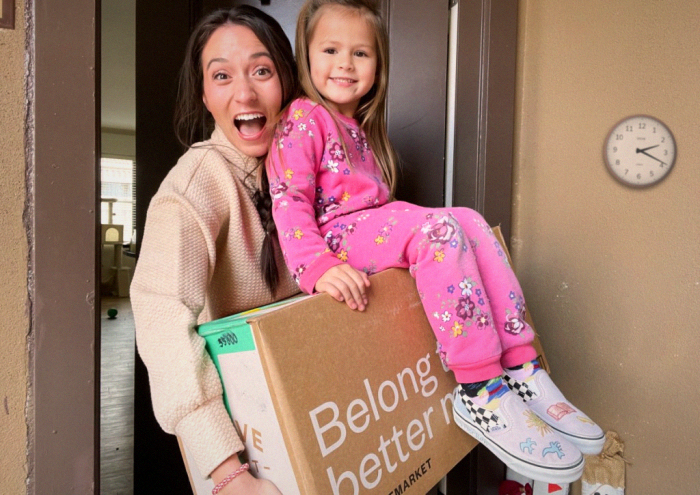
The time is 2h19
